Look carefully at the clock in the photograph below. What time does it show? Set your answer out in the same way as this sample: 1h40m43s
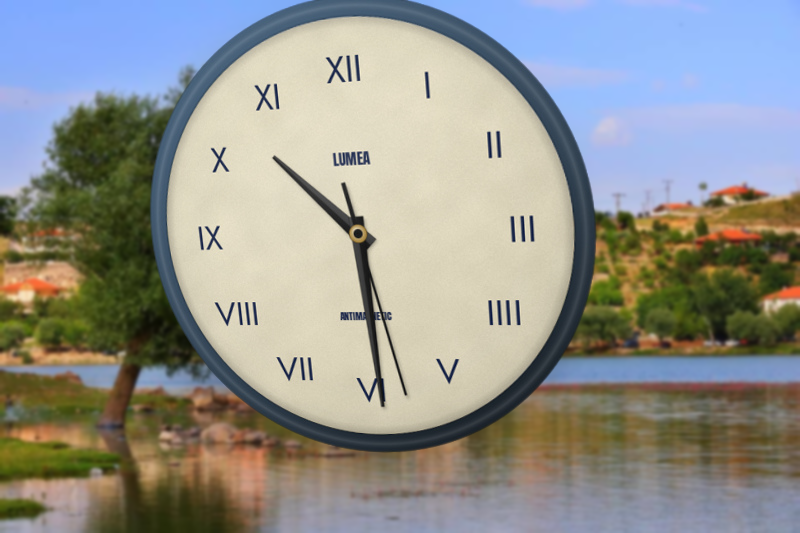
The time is 10h29m28s
